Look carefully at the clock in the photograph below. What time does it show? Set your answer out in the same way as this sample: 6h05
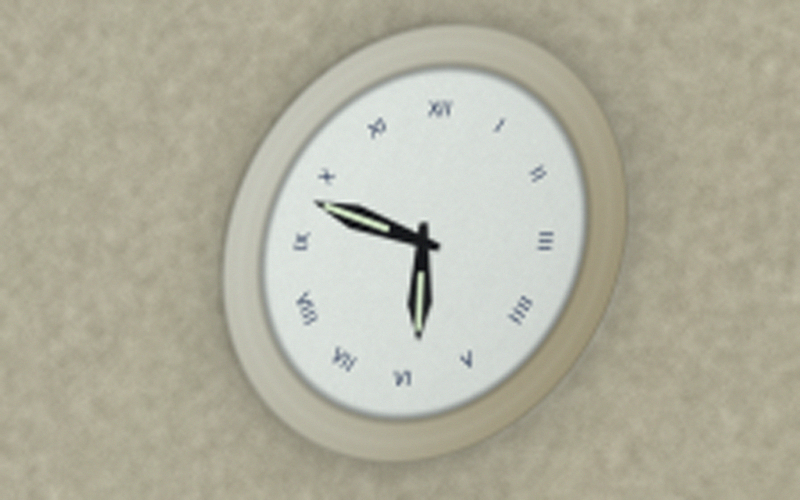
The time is 5h48
